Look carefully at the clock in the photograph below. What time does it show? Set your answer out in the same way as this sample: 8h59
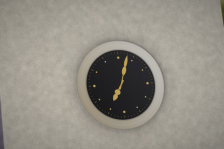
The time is 7h03
